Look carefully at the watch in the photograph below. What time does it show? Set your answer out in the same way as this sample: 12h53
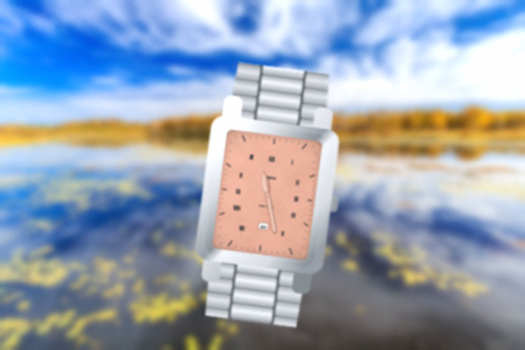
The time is 11h27
